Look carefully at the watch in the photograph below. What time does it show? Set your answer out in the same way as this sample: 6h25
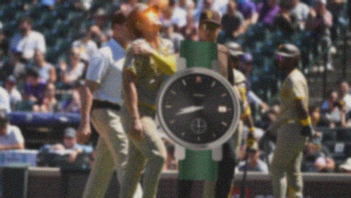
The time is 8h42
